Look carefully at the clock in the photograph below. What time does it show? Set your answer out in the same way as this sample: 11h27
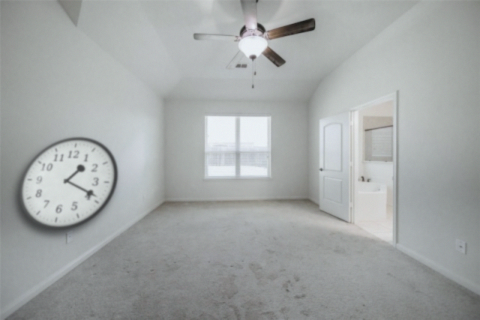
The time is 1h19
